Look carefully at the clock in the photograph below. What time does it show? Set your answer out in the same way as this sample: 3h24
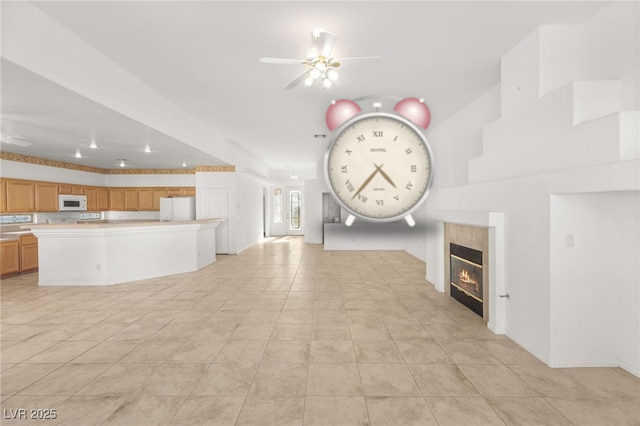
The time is 4h37
